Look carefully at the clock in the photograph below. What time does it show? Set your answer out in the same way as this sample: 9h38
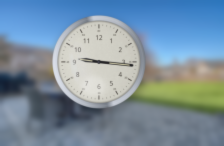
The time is 9h16
